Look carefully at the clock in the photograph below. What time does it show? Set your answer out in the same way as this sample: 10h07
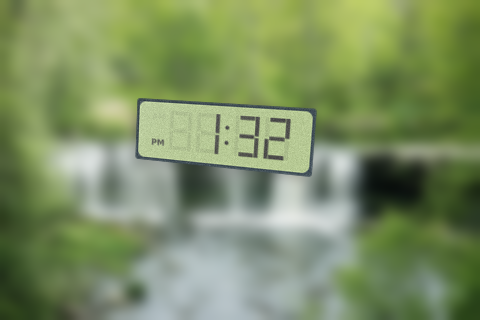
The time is 1h32
